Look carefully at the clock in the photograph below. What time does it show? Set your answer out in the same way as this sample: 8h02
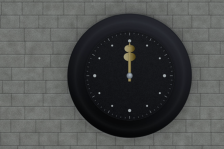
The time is 12h00
